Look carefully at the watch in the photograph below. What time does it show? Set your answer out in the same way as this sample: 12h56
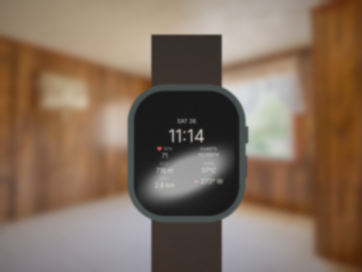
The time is 11h14
